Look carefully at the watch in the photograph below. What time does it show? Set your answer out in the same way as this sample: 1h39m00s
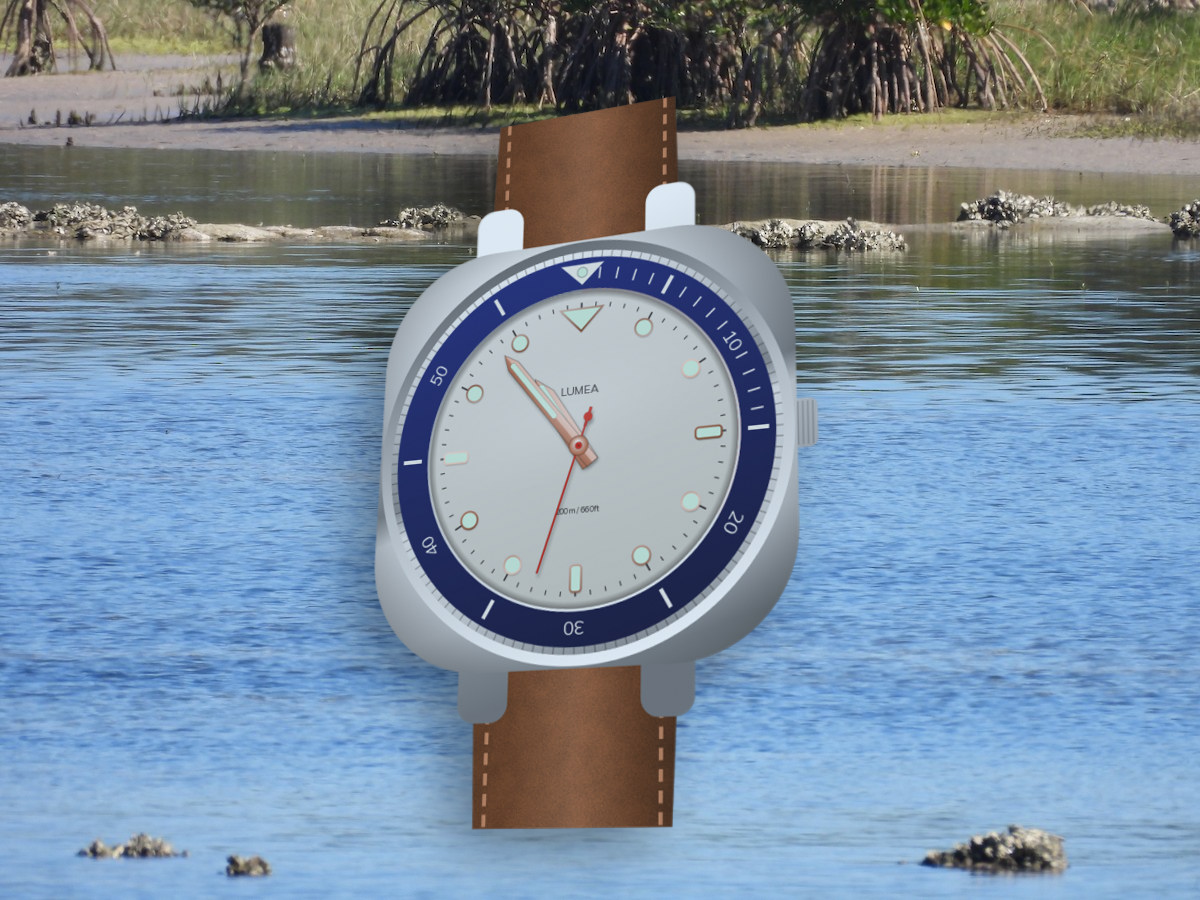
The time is 10h53m33s
